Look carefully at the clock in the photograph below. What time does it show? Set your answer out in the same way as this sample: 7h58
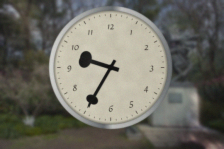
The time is 9h35
